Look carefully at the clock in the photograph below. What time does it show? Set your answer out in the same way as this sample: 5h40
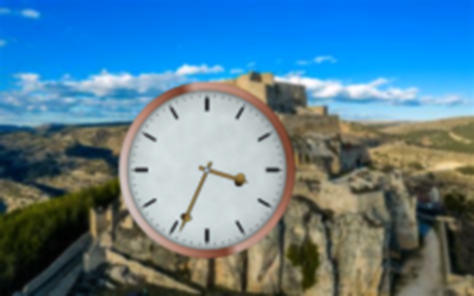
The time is 3h34
